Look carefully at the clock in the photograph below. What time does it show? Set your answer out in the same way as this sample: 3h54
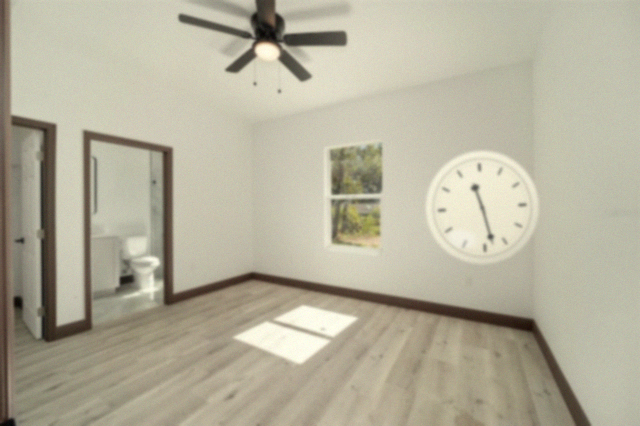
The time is 11h28
